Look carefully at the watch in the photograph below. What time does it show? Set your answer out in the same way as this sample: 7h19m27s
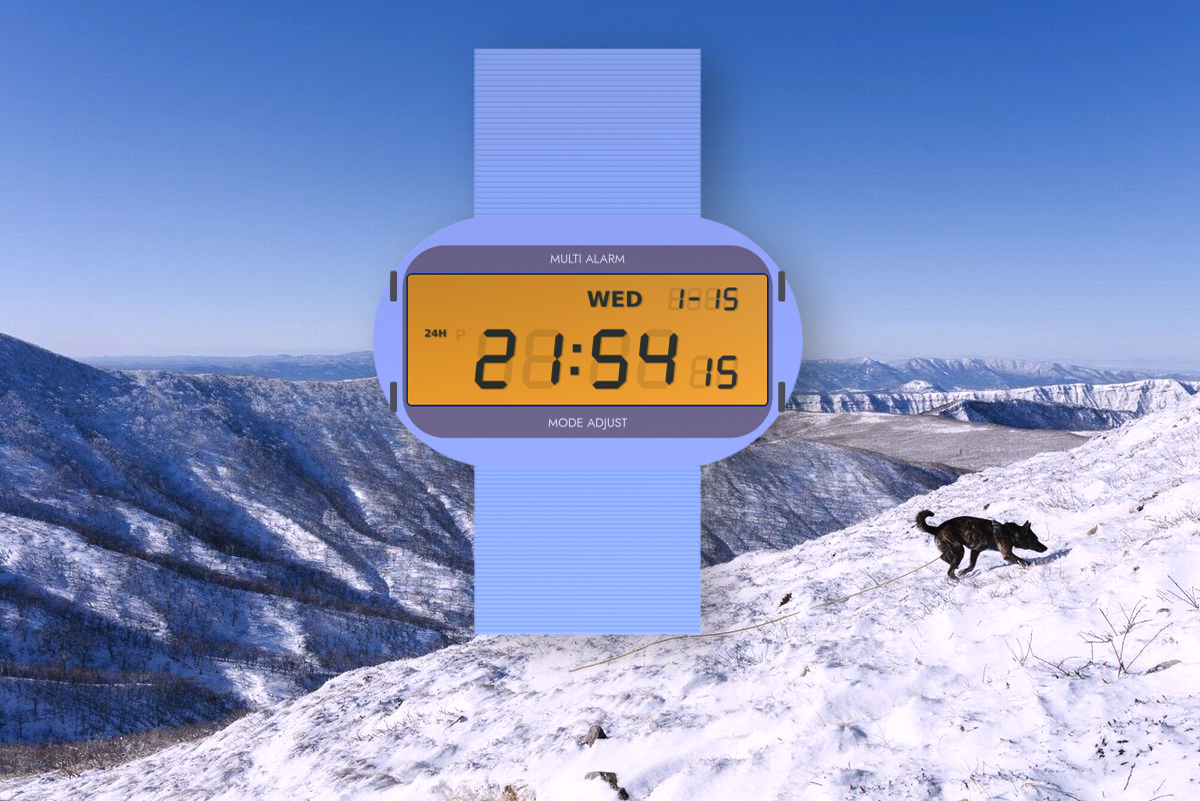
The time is 21h54m15s
